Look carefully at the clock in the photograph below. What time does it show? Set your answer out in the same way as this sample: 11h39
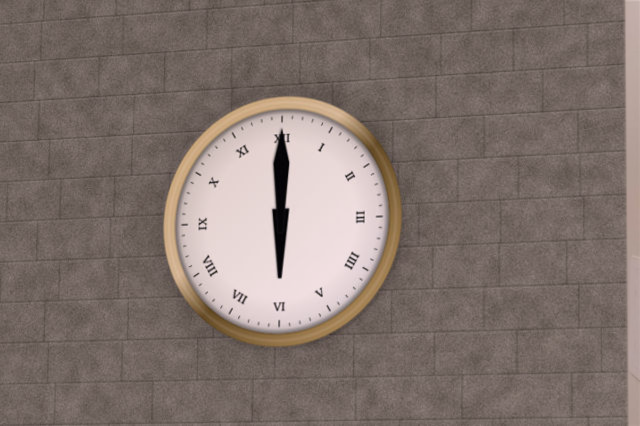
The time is 6h00
